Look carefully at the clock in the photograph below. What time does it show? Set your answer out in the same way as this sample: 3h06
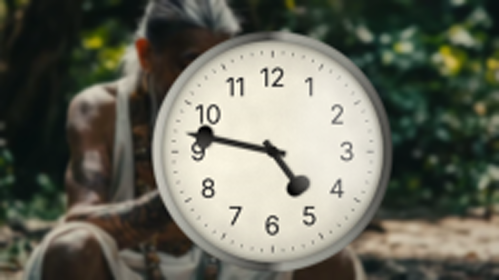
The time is 4h47
